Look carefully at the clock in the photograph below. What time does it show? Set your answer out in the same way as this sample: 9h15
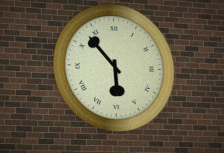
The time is 5h53
